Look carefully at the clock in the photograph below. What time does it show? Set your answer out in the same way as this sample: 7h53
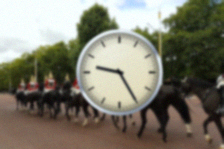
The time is 9h25
